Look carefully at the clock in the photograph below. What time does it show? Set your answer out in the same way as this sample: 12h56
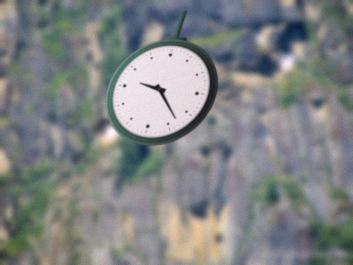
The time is 9h23
